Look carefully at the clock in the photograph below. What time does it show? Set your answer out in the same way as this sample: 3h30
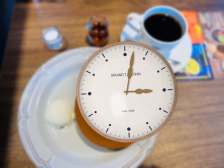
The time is 3h02
